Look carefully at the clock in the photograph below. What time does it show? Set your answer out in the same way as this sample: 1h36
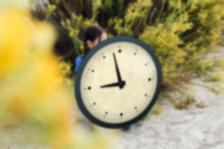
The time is 8h58
